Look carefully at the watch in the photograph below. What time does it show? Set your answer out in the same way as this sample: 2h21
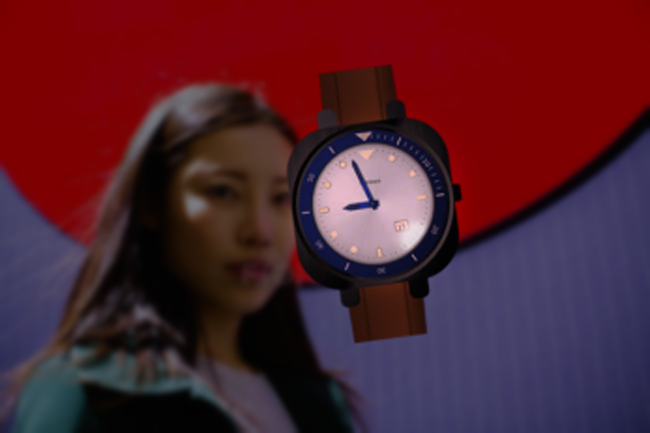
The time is 8h57
